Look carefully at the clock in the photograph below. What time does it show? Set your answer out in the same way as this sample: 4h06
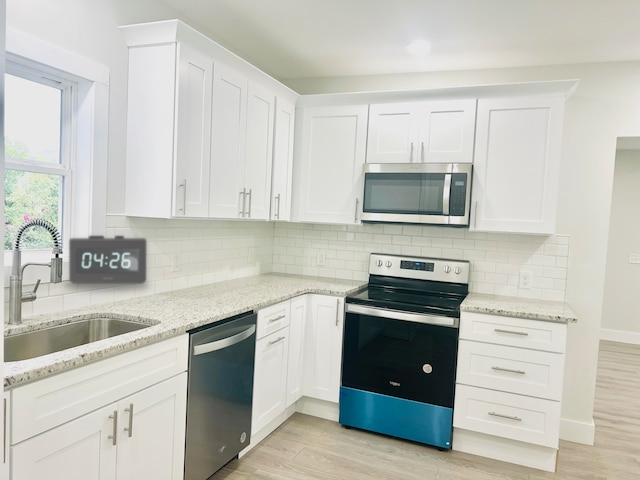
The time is 4h26
